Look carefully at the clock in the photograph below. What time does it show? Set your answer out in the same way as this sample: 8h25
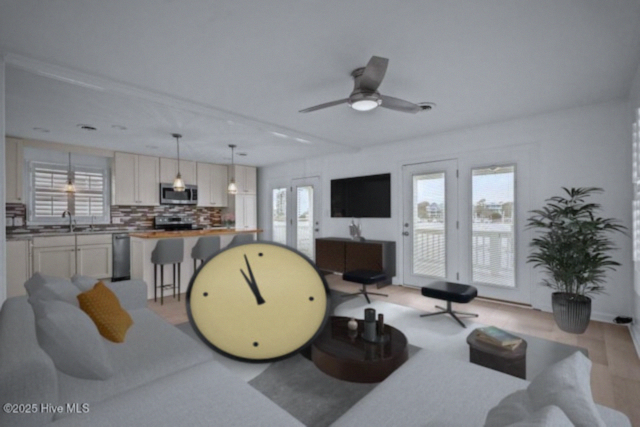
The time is 10h57
